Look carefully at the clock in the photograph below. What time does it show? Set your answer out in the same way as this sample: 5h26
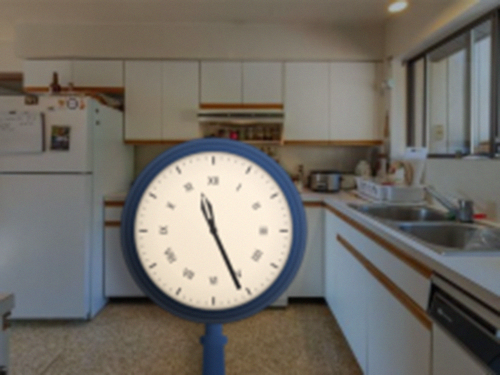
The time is 11h26
